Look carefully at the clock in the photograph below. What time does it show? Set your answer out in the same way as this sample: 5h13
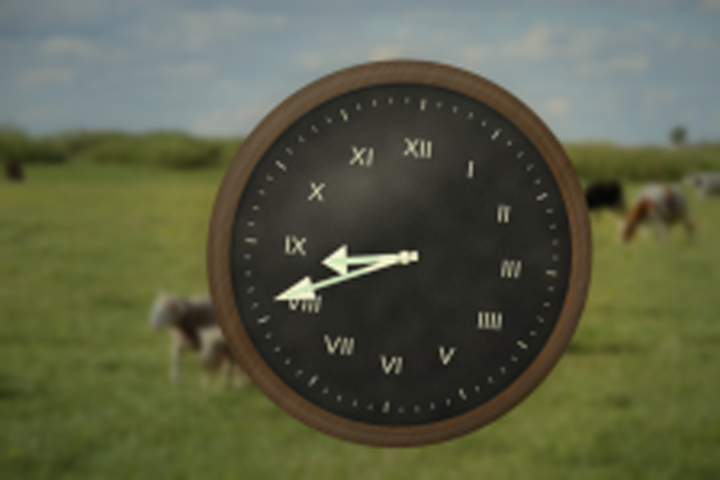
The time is 8h41
